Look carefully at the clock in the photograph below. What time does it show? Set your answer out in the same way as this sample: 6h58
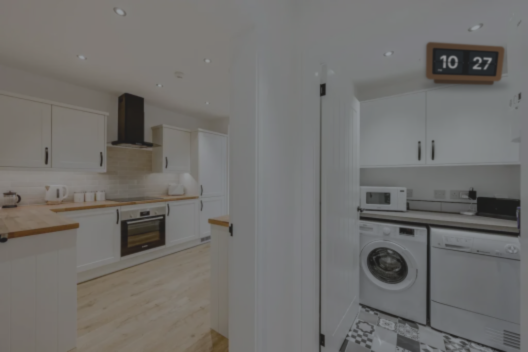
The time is 10h27
